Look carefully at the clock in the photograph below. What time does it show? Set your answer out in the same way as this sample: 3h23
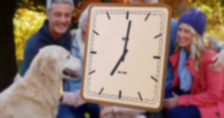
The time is 7h01
